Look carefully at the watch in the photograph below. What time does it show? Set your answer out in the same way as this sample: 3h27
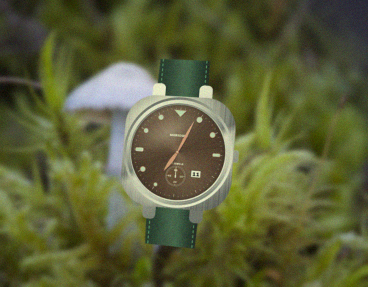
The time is 7h04
